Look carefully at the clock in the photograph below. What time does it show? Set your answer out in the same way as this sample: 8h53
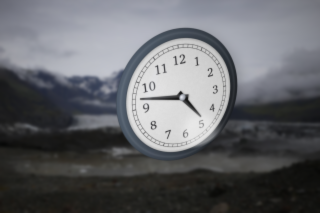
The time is 4h47
